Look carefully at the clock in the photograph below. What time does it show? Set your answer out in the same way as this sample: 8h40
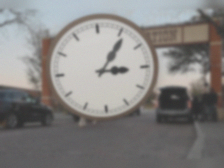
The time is 3h06
